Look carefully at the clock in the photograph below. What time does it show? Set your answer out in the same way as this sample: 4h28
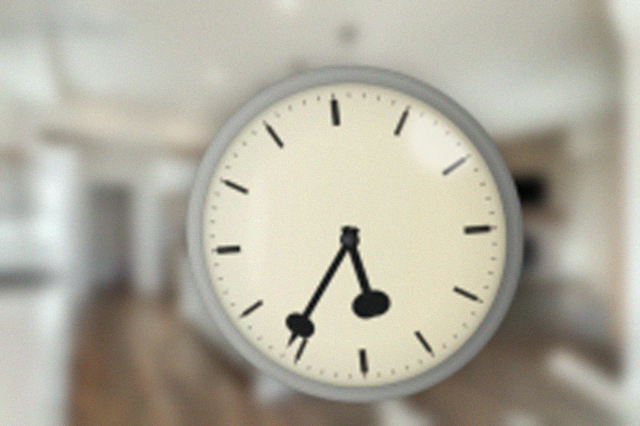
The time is 5h36
